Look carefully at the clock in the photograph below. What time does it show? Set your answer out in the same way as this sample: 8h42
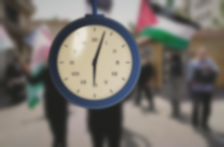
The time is 6h03
